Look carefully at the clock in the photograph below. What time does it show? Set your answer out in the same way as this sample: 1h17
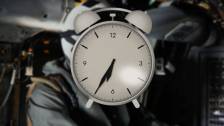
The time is 6h35
